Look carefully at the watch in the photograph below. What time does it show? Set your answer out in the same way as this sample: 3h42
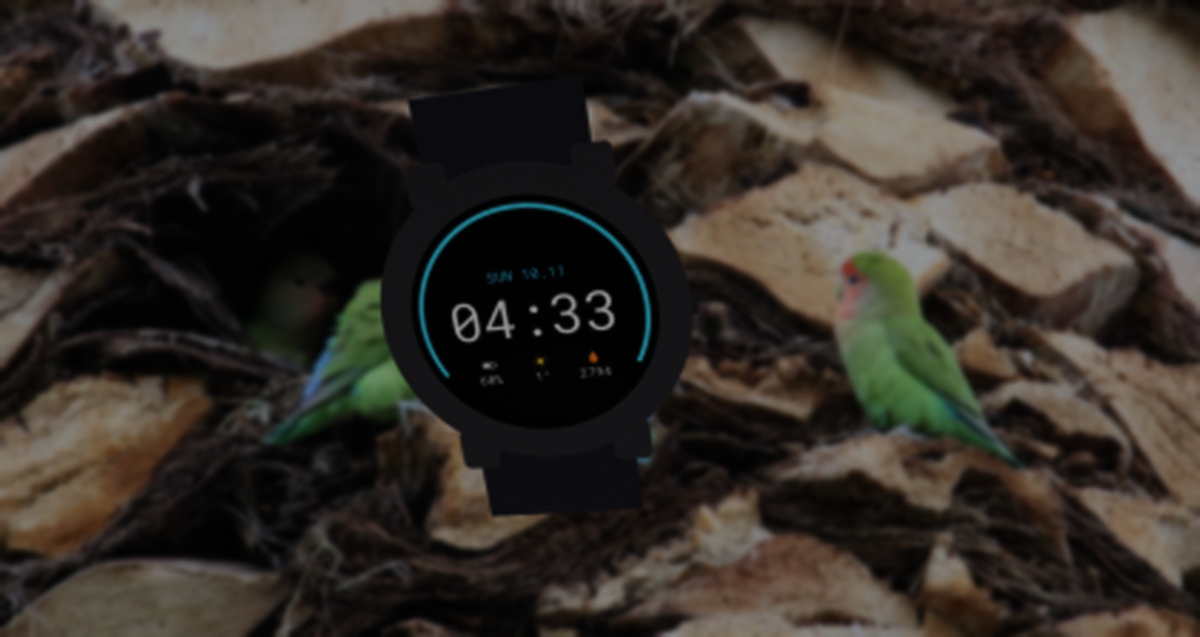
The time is 4h33
